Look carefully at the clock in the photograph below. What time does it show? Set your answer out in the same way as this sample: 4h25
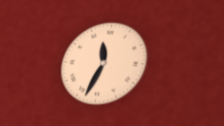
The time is 11h33
